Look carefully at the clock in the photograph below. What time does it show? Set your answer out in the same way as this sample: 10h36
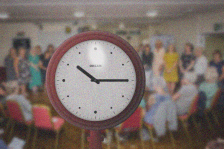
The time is 10h15
